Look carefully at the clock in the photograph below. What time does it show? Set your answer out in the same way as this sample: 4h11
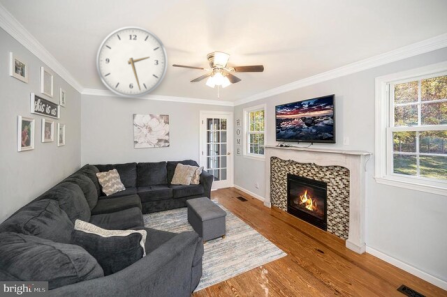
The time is 2h27
